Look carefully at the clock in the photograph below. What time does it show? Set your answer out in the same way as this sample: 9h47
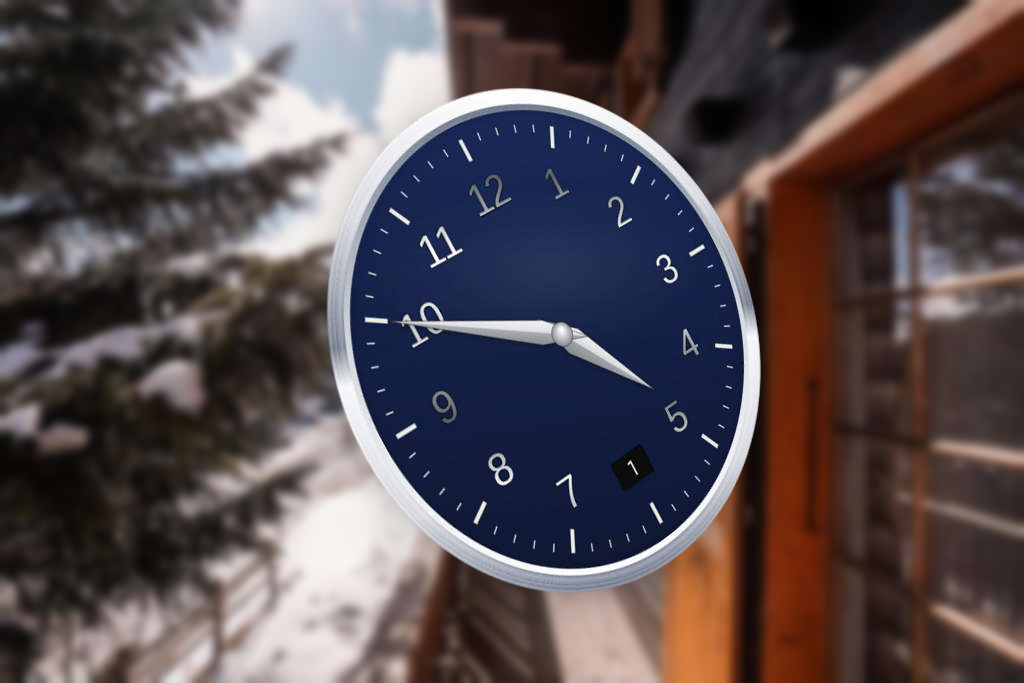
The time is 4h50
